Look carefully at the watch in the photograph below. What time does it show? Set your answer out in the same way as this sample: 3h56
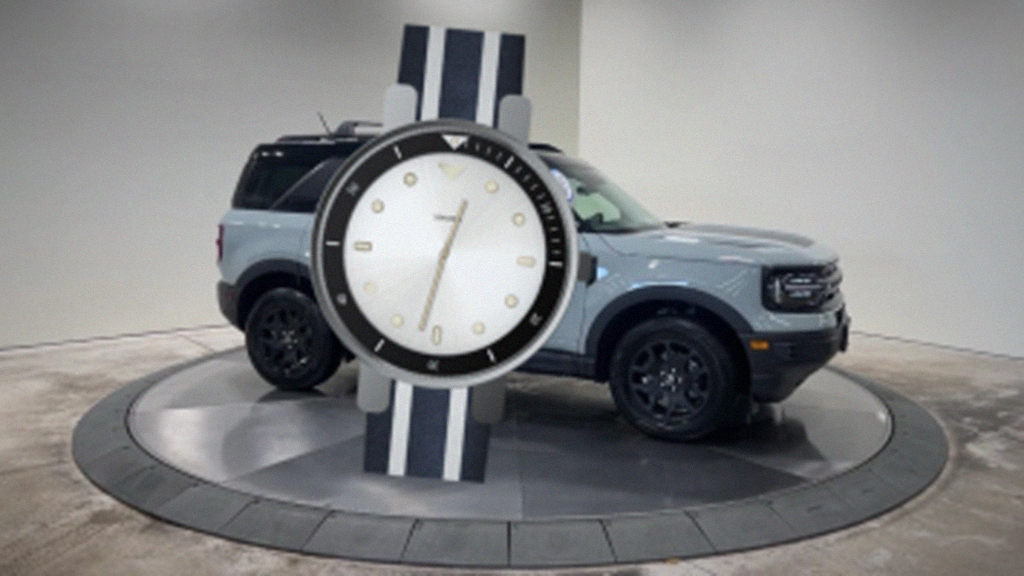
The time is 12h32
